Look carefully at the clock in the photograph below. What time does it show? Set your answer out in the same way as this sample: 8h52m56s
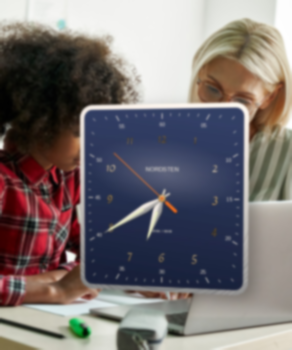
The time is 6h39m52s
